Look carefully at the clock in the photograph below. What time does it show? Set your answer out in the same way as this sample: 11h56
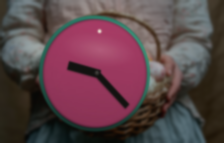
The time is 9h22
